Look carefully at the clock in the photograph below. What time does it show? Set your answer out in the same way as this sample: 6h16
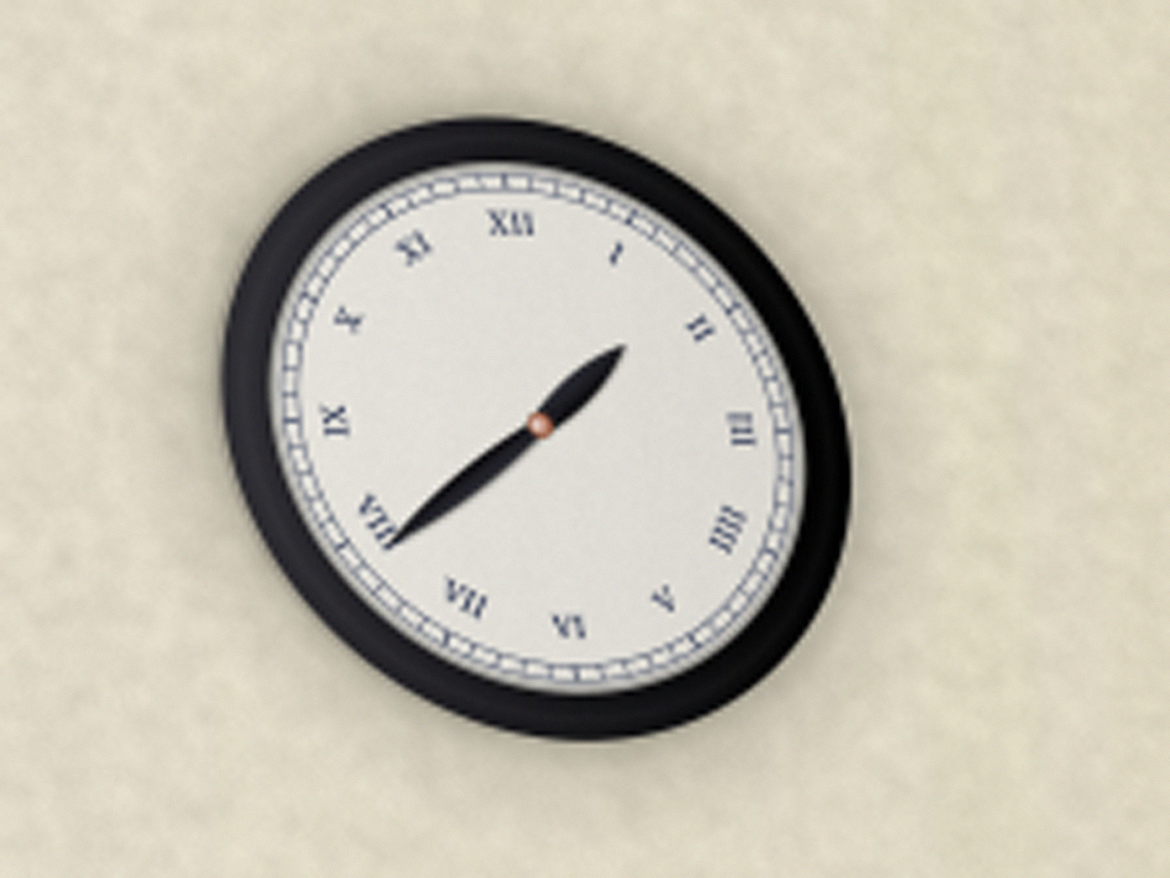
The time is 1h39
